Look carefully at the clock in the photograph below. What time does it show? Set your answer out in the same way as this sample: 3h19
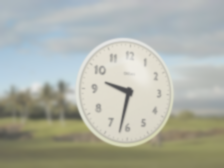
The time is 9h32
